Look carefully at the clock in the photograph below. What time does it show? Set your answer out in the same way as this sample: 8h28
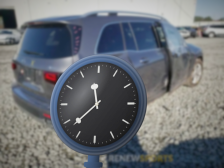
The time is 11h38
